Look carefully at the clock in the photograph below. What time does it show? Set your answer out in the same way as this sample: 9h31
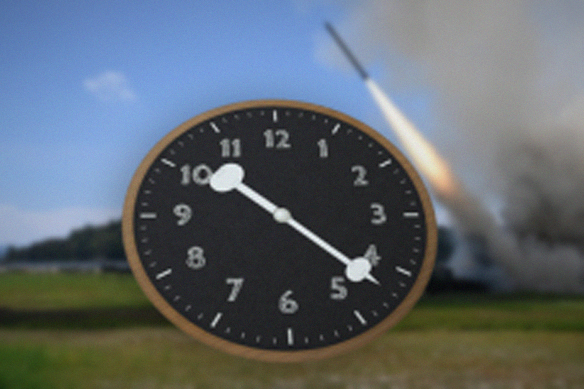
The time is 10h22
